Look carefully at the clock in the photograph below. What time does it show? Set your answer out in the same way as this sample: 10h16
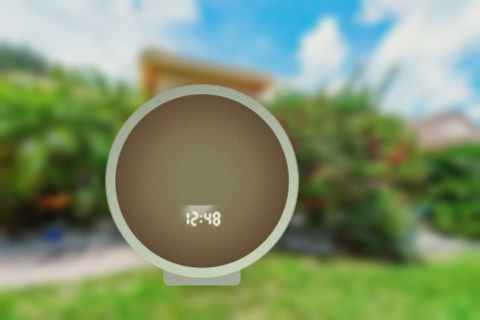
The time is 12h48
